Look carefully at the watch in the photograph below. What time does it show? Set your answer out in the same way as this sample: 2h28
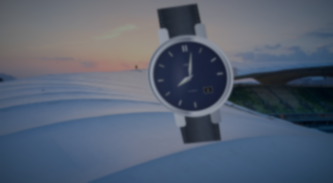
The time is 8h02
